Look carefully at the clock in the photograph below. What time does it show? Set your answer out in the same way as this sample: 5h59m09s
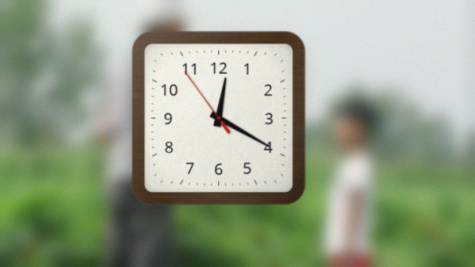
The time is 12h19m54s
